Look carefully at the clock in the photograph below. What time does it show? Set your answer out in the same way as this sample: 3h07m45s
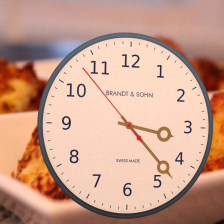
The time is 3h22m53s
